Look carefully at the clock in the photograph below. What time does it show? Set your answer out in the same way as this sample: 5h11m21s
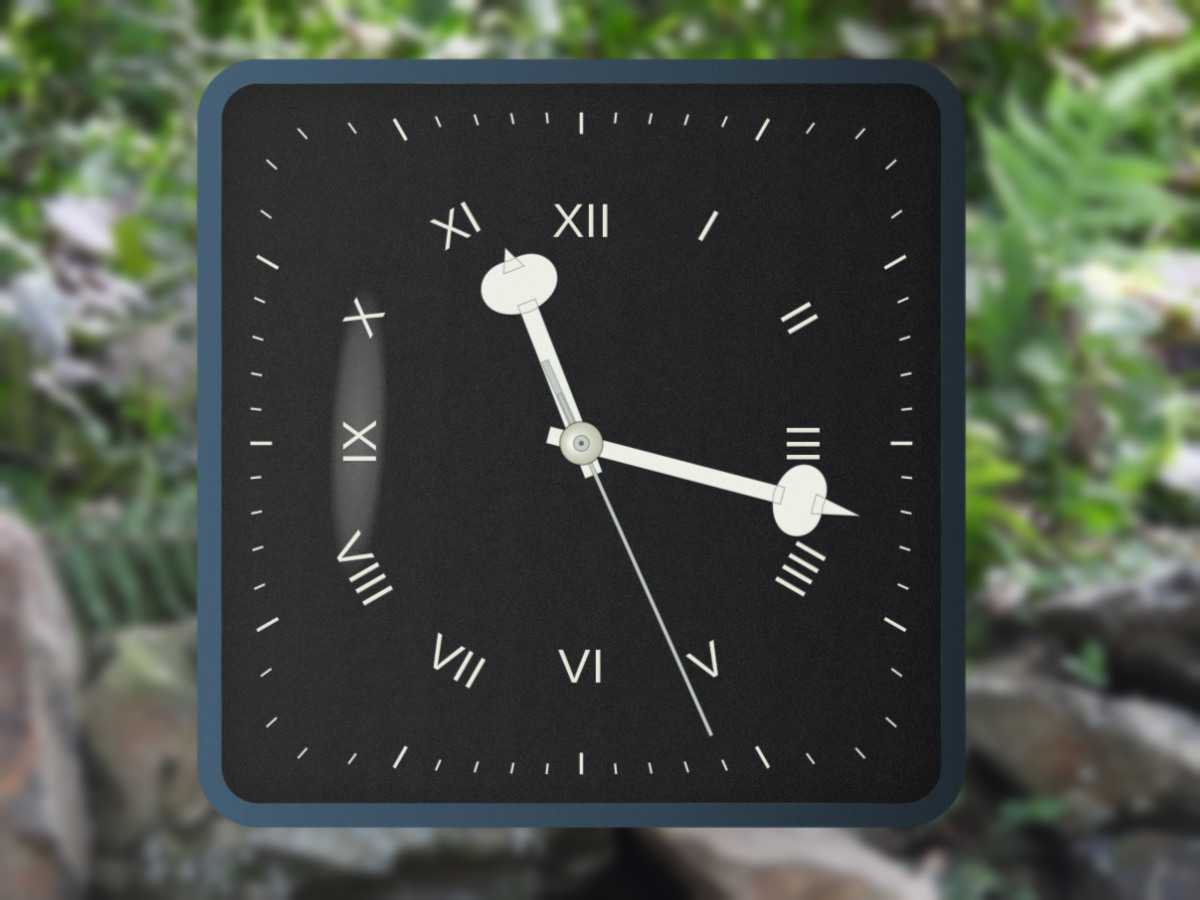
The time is 11h17m26s
